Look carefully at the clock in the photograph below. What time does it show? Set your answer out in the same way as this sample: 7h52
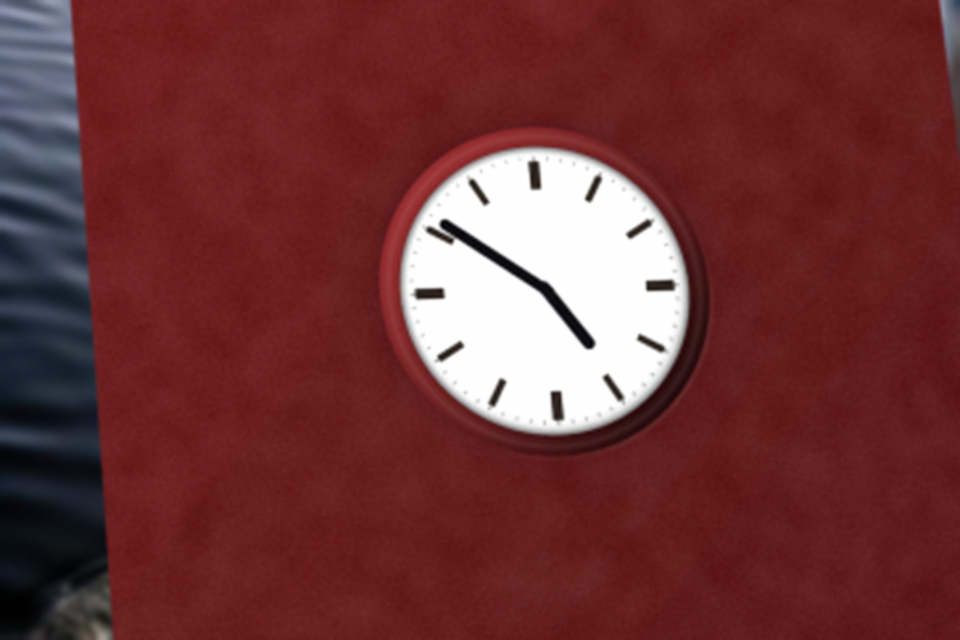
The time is 4h51
